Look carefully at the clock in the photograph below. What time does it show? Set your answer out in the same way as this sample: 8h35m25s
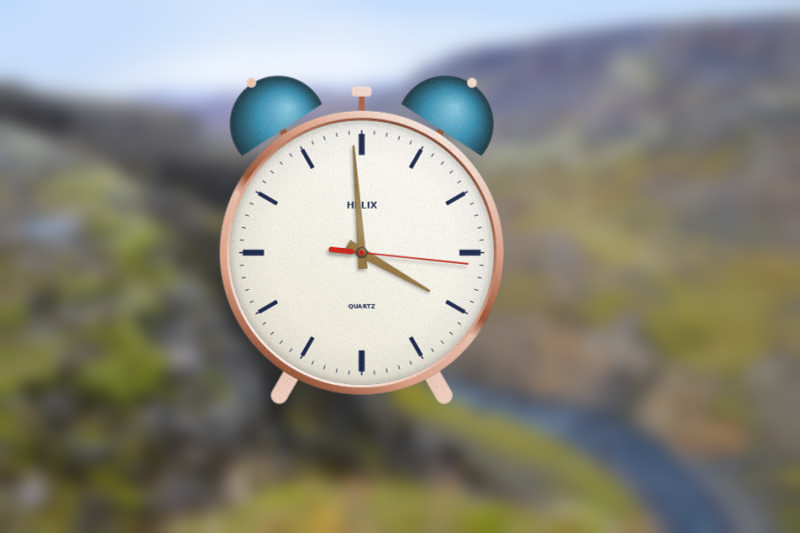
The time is 3h59m16s
